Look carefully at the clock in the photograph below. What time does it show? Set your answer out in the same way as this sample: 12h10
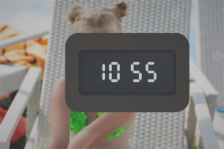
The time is 10h55
